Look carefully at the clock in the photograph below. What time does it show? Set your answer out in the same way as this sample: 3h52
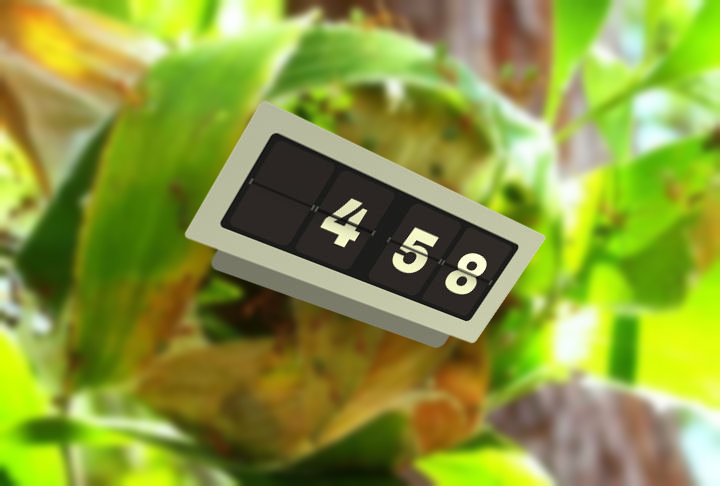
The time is 4h58
